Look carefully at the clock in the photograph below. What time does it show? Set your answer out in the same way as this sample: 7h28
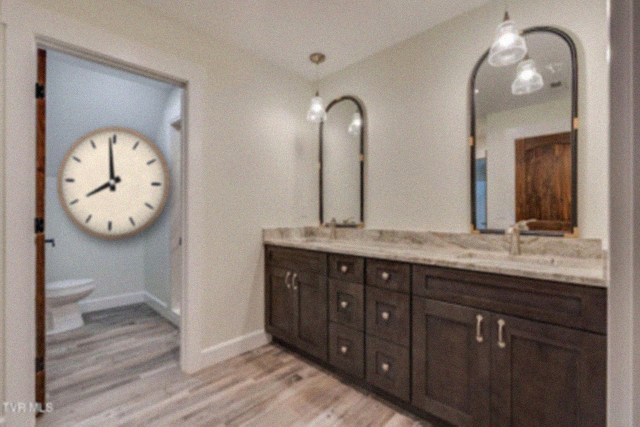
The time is 7h59
